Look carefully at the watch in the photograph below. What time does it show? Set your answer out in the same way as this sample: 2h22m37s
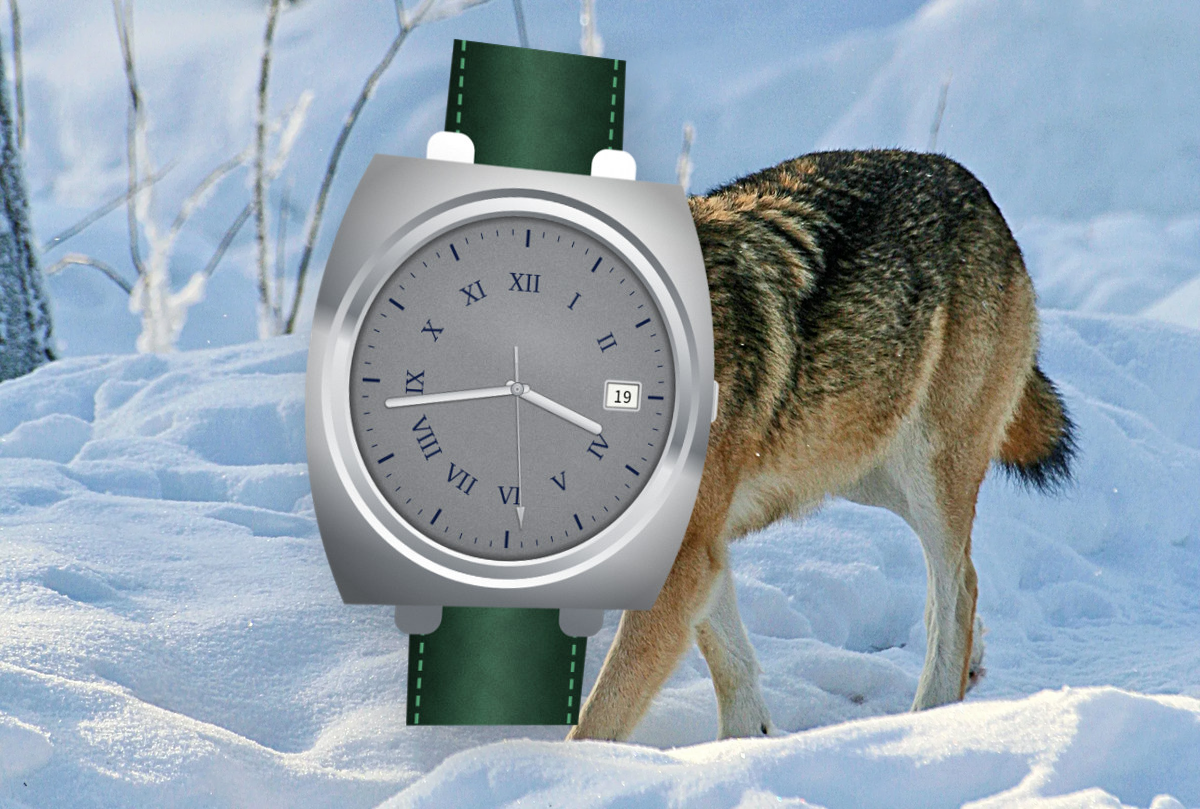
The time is 3h43m29s
